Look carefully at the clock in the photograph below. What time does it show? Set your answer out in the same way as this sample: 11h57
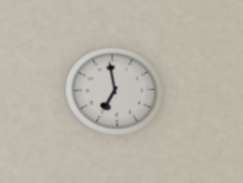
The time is 6h59
